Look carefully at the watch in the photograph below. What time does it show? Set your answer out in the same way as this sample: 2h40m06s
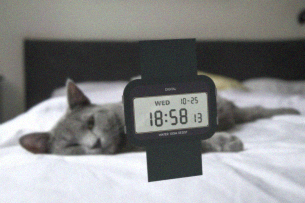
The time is 18h58m13s
